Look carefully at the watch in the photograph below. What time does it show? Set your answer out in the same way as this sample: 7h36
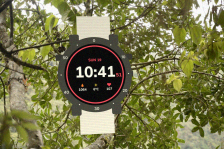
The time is 10h41
